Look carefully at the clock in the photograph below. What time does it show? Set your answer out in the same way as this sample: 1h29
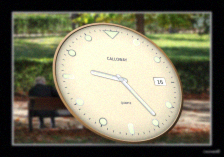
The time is 9h24
